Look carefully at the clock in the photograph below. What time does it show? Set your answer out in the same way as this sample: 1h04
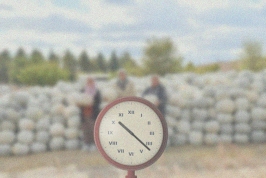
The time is 10h22
